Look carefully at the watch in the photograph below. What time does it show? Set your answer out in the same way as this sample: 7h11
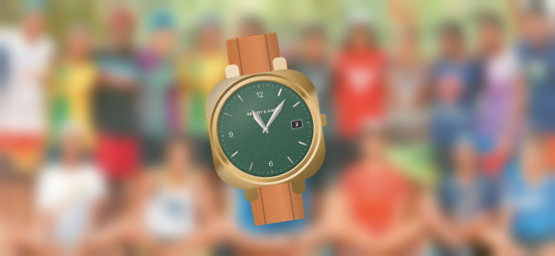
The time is 11h07
